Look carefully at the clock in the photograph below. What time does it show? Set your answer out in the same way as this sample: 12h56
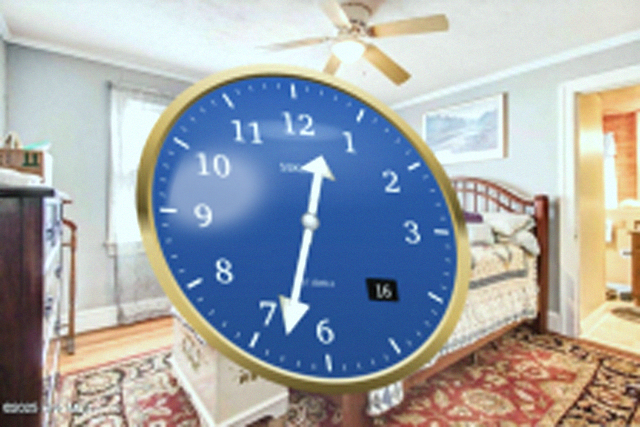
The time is 12h33
